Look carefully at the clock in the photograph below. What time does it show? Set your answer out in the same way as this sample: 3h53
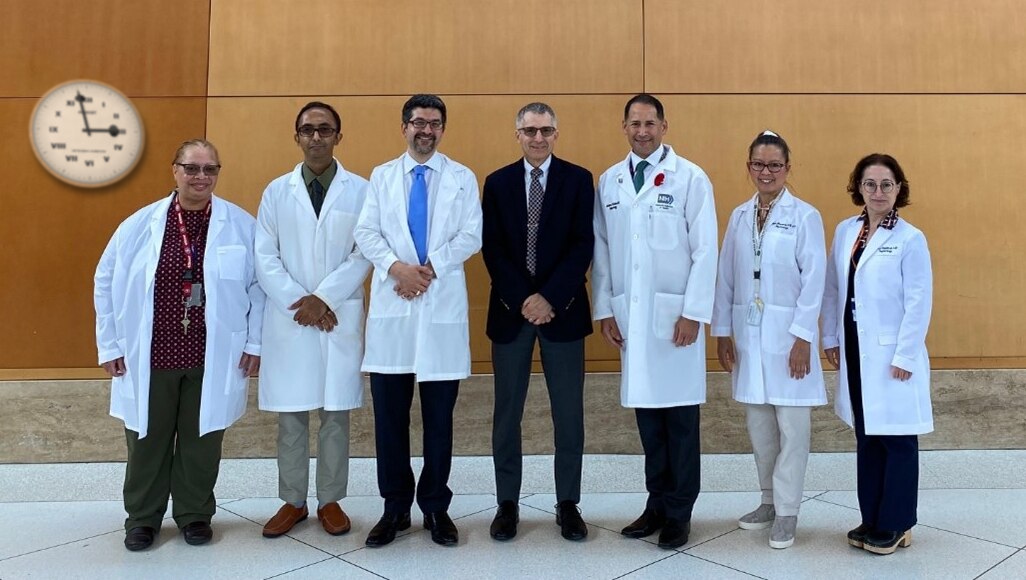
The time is 2h58
